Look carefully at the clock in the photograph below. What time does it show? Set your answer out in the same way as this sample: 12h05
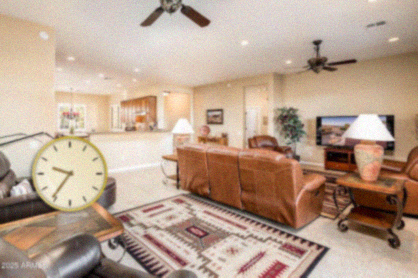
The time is 9h36
